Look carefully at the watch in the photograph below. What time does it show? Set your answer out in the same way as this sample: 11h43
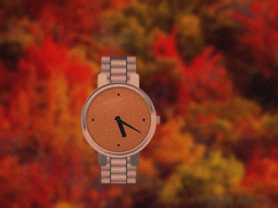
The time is 5h20
